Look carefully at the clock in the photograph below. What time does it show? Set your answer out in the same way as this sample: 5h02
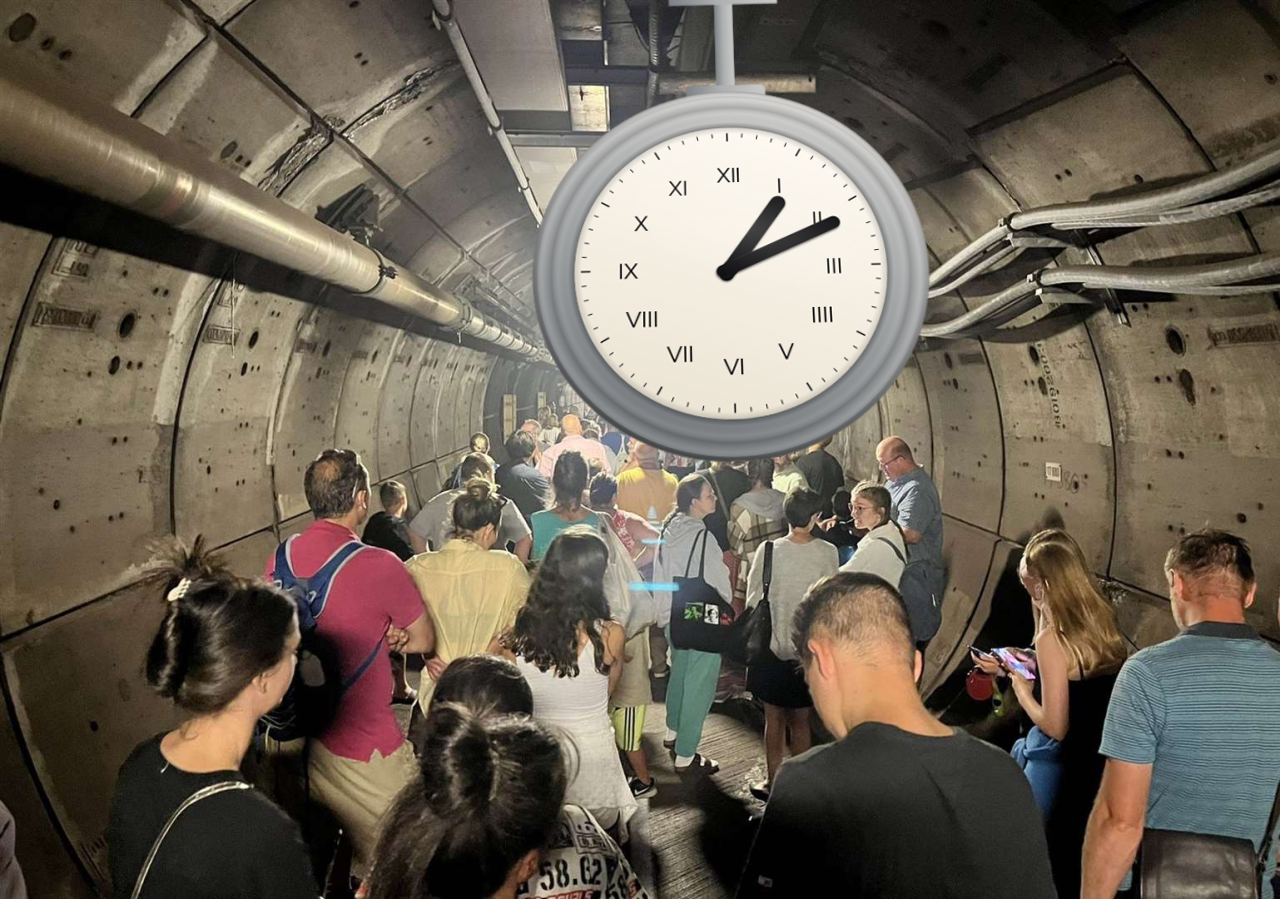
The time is 1h11
